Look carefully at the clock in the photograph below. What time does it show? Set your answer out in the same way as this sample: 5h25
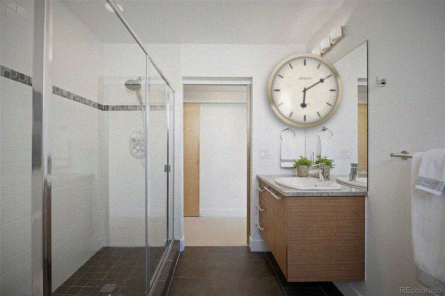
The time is 6h10
